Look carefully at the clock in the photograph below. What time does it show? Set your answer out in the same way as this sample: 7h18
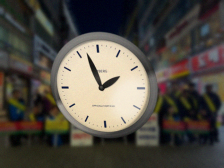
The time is 1h57
